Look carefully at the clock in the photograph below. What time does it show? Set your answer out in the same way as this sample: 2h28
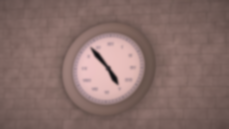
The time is 4h53
